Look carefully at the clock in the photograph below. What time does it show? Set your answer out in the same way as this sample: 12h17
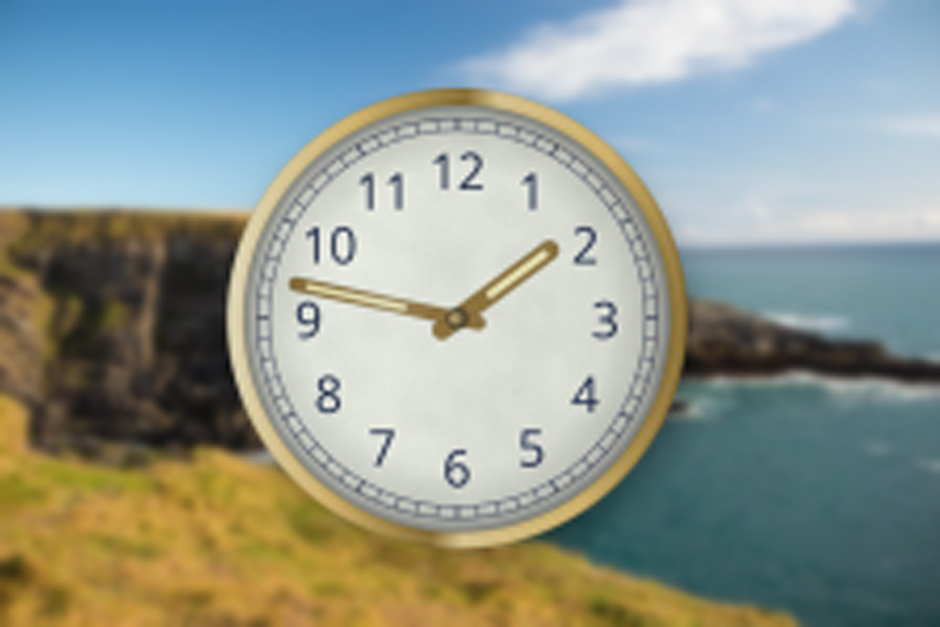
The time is 1h47
